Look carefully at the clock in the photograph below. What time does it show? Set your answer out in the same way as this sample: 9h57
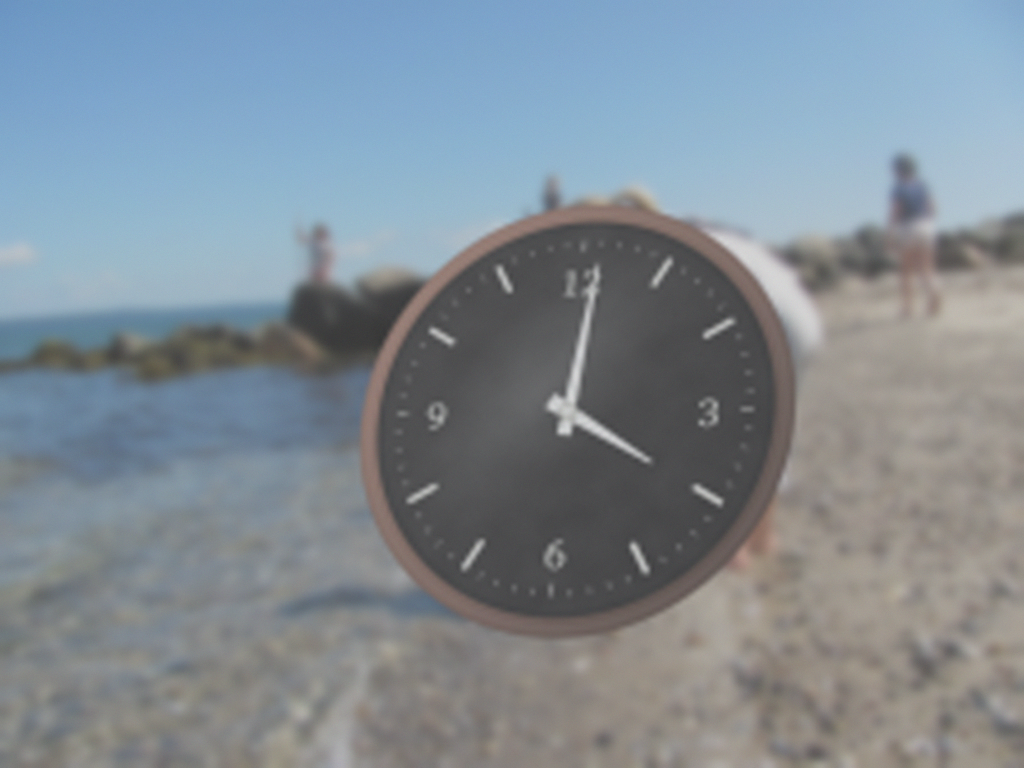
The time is 4h01
